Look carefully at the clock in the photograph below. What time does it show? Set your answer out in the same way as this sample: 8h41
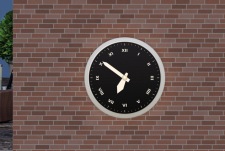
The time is 6h51
